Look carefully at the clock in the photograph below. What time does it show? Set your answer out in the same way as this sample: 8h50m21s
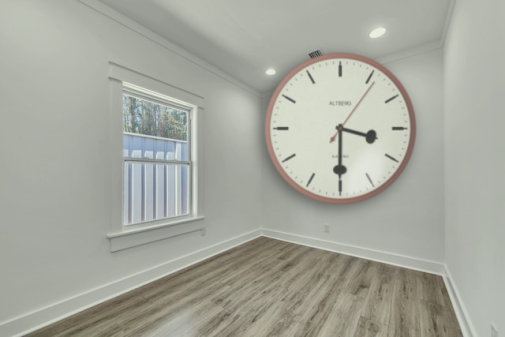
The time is 3h30m06s
